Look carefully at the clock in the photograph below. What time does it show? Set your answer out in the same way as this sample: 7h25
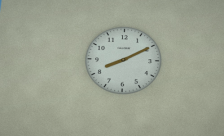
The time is 8h10
